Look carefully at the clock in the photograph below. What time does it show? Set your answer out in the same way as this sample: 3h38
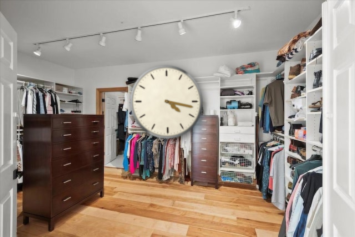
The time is 4h17
